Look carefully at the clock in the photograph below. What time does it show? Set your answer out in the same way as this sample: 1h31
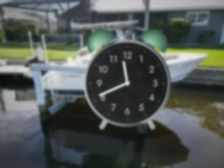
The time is 11h41
